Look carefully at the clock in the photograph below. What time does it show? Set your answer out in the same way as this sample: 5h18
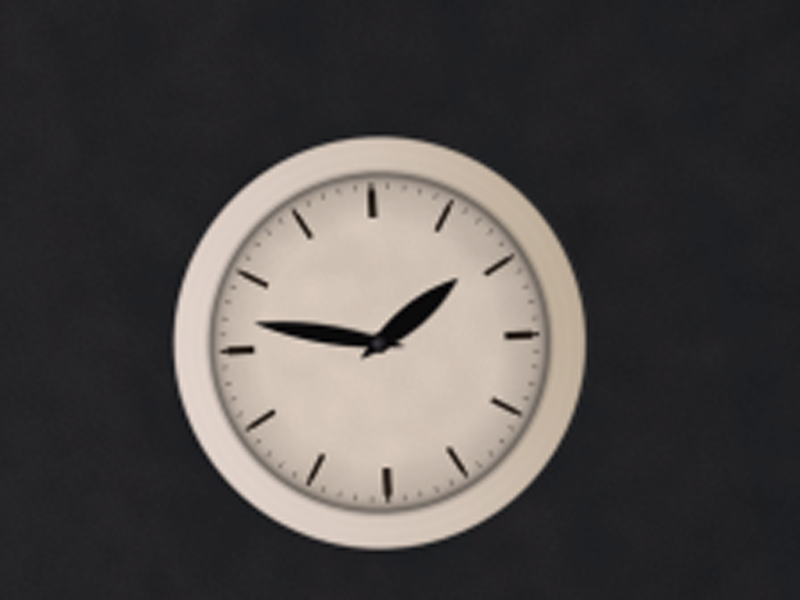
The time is 1h47
